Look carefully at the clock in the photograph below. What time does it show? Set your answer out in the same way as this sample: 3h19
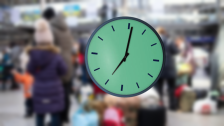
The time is 7h01
